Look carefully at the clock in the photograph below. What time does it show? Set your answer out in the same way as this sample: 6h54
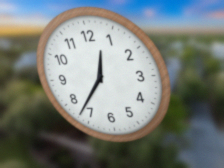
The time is 12h37
